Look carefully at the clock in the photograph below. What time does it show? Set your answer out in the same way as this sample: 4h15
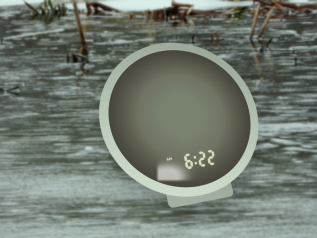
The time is 6h22
